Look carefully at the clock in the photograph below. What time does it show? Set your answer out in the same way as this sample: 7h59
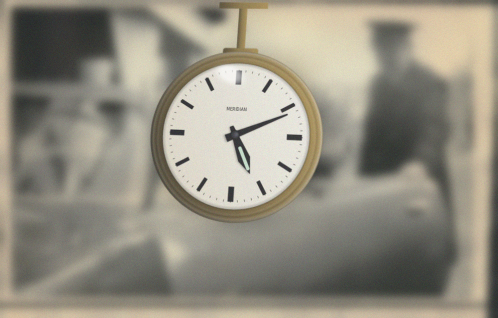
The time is 5h11
